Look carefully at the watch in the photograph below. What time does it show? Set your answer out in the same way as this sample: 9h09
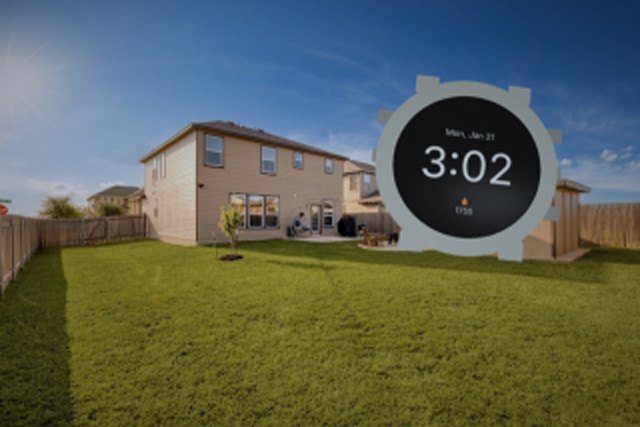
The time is 3h02
